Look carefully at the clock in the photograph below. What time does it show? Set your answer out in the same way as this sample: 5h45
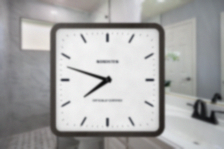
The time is 7h48
